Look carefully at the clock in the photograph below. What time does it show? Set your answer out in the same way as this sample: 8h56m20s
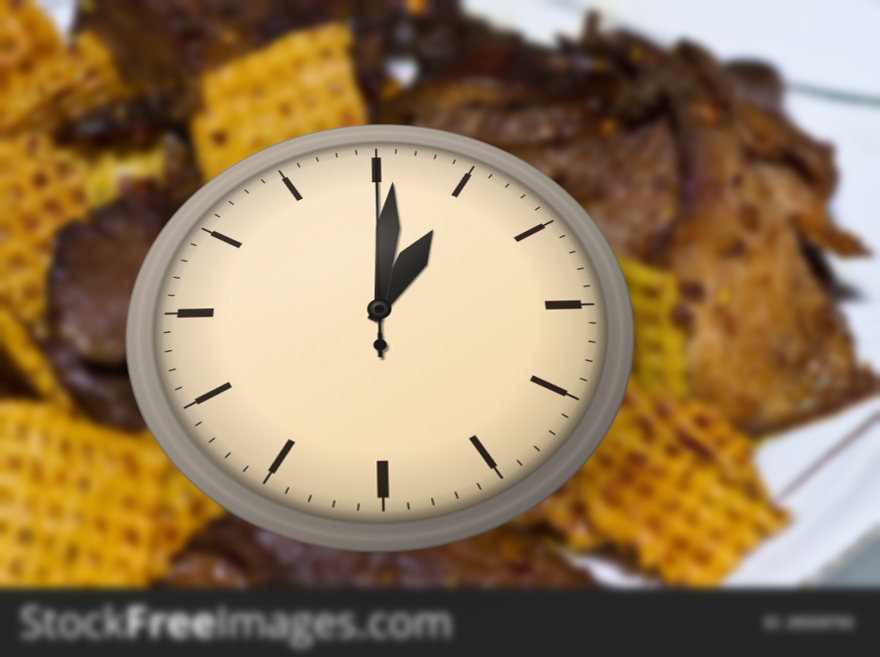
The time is 1h01m00s
